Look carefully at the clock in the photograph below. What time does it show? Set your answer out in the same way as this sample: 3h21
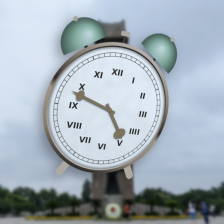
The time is 4h48
